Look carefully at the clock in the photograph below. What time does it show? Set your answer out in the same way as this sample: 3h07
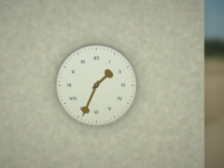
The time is 1h34
